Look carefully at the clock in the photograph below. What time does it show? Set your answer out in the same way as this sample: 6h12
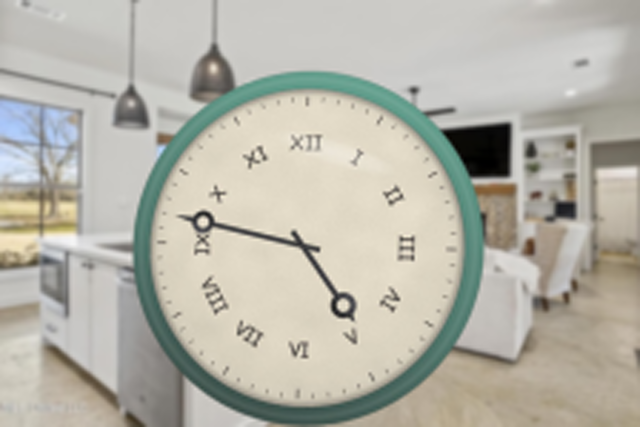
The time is 4h47
